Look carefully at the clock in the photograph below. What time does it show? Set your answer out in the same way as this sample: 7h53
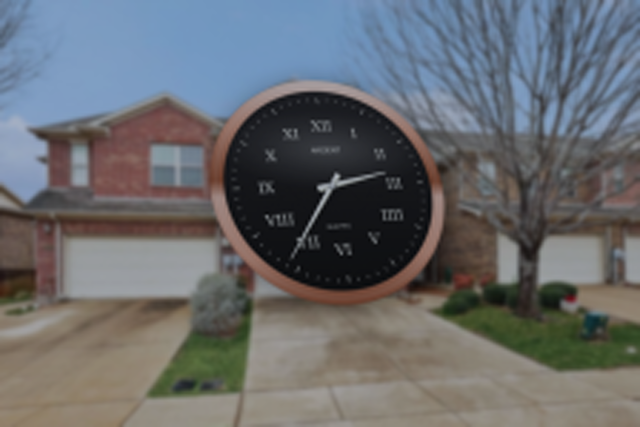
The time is 2h36
